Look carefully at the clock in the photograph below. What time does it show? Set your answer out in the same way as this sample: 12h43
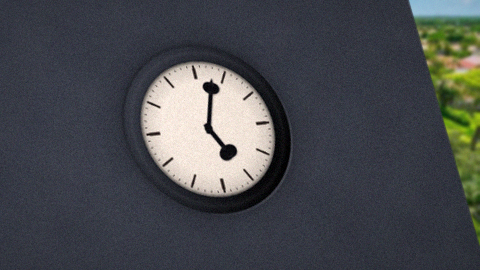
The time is 5h03
